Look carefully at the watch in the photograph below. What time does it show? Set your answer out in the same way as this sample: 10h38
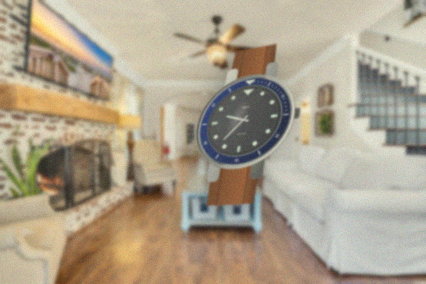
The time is 9h37
